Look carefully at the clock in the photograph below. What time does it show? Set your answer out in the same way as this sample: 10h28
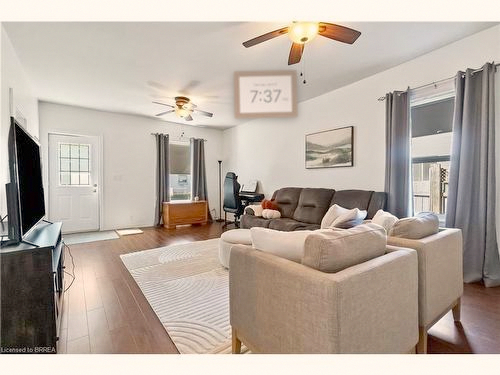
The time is 7h37
